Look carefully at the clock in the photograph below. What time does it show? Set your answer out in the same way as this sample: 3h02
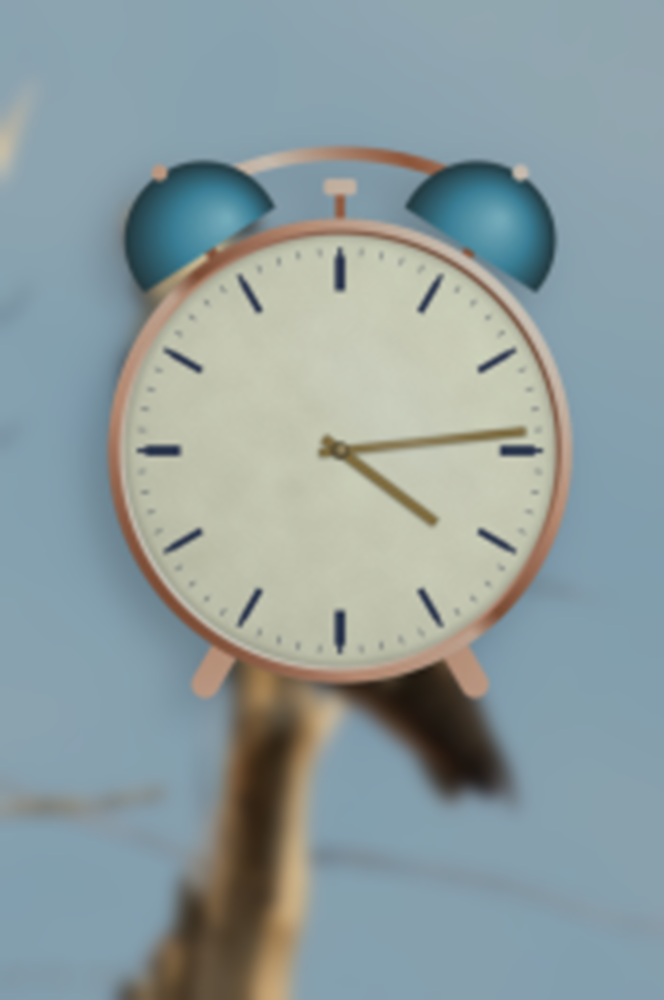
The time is 4h14
